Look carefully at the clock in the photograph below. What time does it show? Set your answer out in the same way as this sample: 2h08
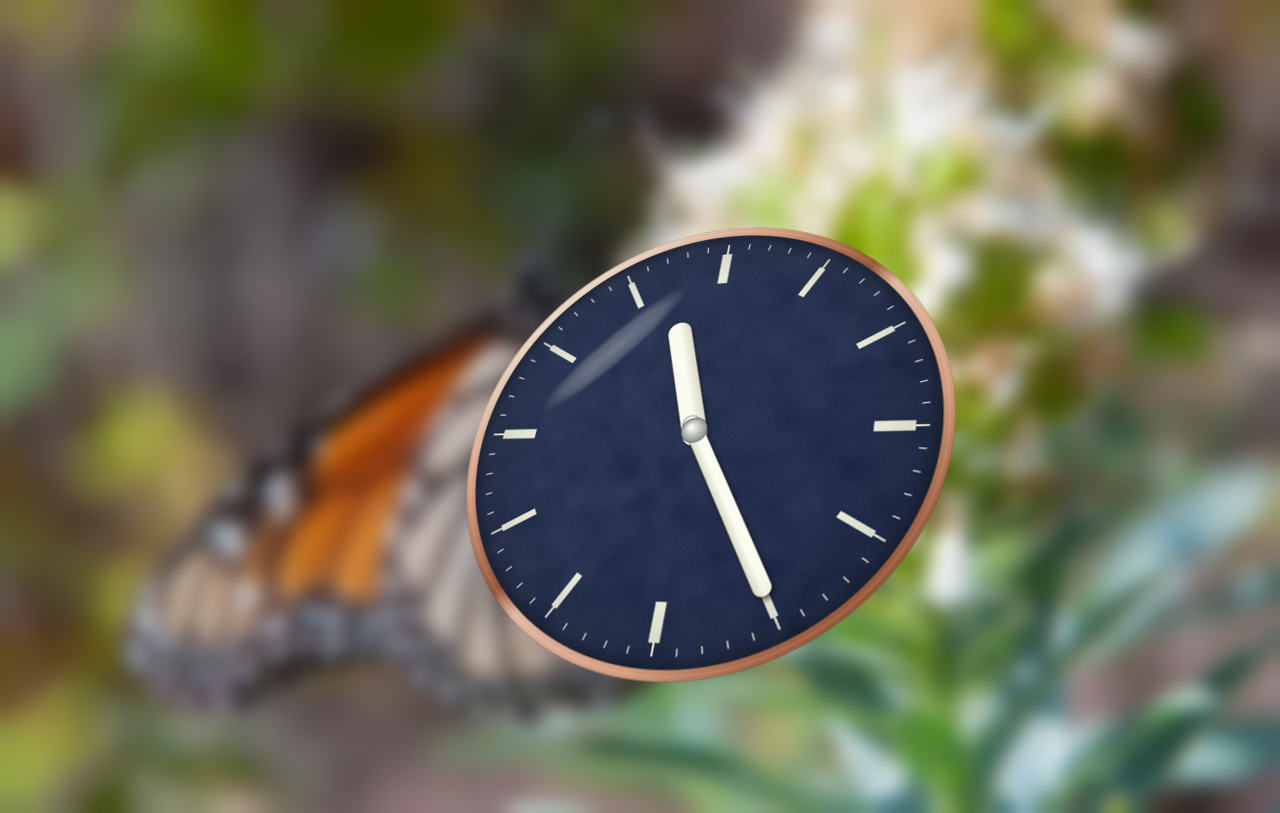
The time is 11h25
